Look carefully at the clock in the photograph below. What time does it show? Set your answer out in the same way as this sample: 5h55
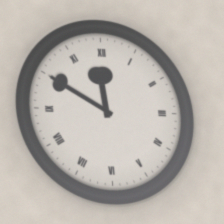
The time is 11h50
